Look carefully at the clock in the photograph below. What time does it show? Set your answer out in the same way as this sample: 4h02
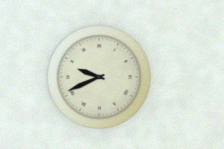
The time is 9h41
